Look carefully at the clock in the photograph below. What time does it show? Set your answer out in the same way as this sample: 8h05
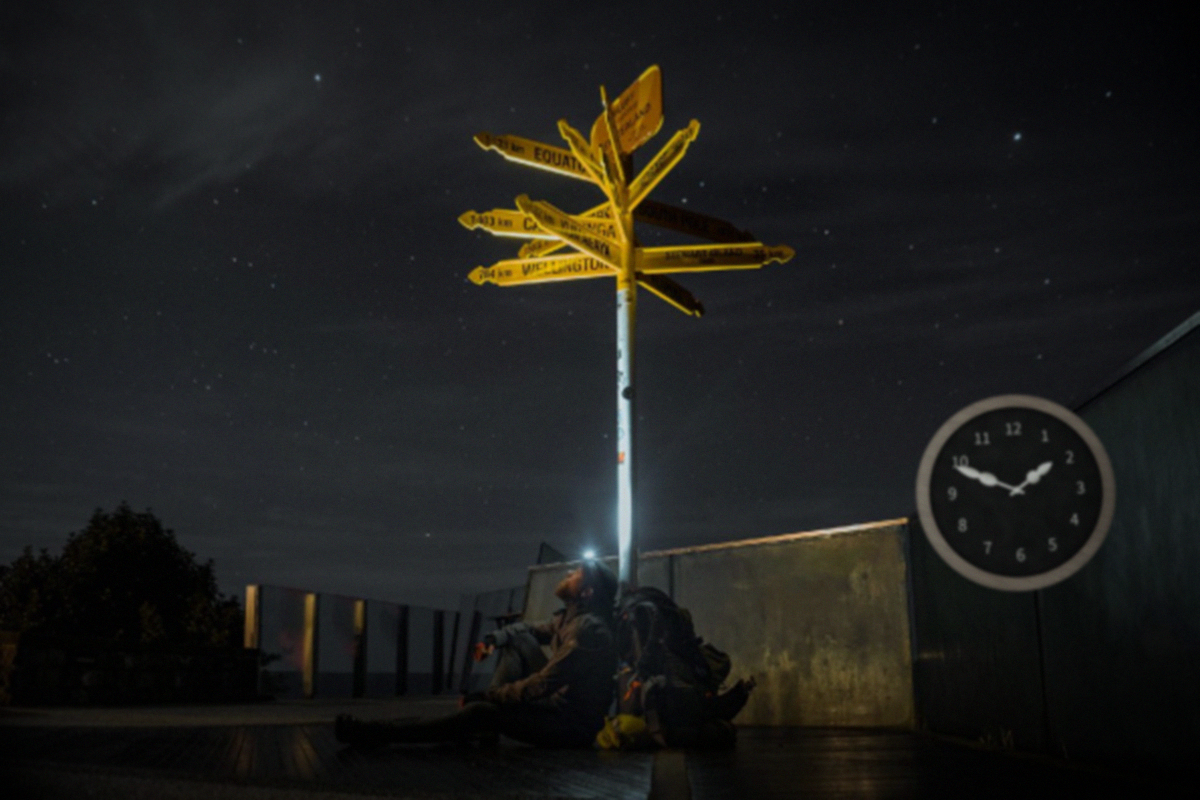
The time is 1h49
